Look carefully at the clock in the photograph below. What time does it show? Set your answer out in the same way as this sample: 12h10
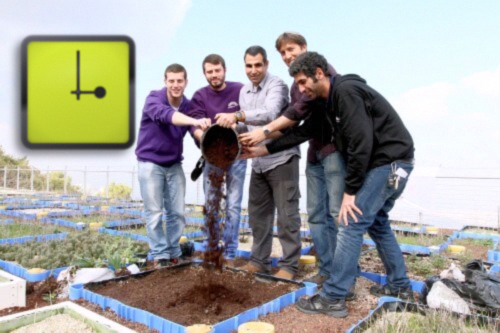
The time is 3h00
